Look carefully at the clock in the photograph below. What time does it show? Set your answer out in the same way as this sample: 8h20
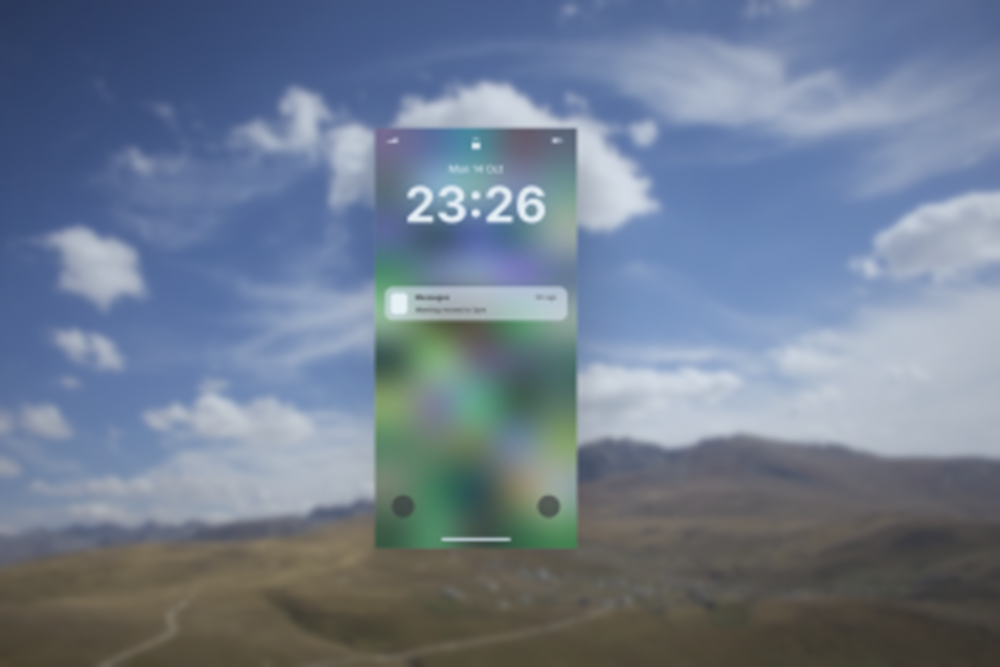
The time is 23h26
